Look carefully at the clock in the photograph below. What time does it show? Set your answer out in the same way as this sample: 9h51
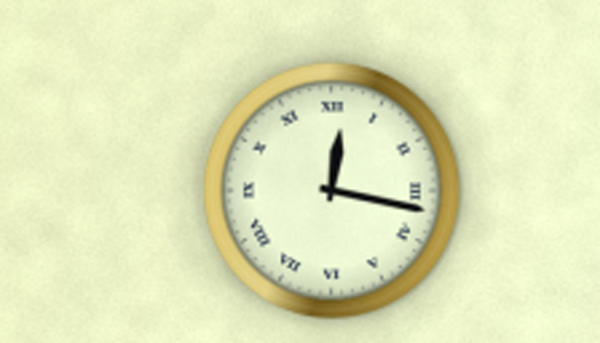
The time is 12h17
